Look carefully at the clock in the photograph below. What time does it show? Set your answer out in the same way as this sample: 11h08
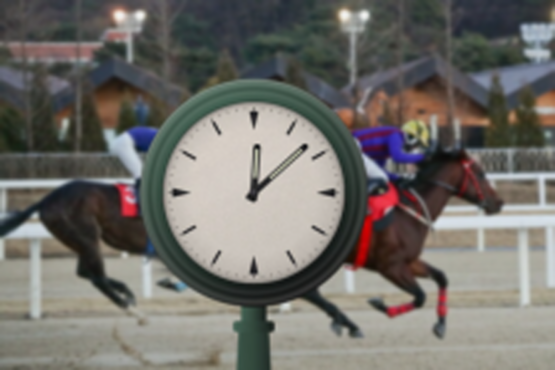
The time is 12h08
